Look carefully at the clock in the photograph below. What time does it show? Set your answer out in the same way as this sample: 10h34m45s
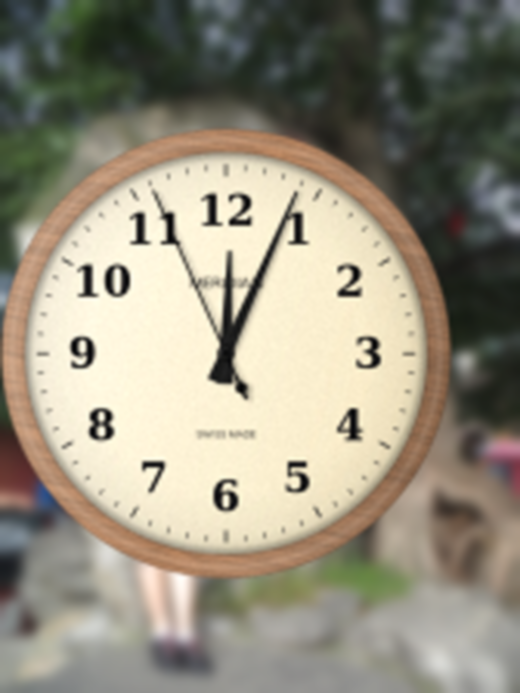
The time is 12h03m56s
